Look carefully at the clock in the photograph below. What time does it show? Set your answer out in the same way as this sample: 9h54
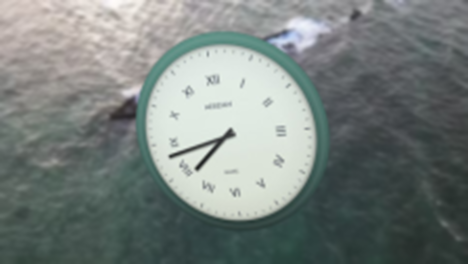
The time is 7h43
